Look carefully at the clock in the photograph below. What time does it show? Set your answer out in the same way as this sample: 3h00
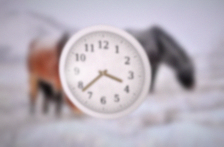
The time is 3h38
